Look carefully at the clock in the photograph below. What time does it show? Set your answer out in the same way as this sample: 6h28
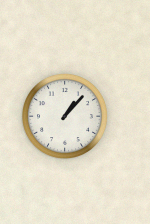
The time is 1h07
